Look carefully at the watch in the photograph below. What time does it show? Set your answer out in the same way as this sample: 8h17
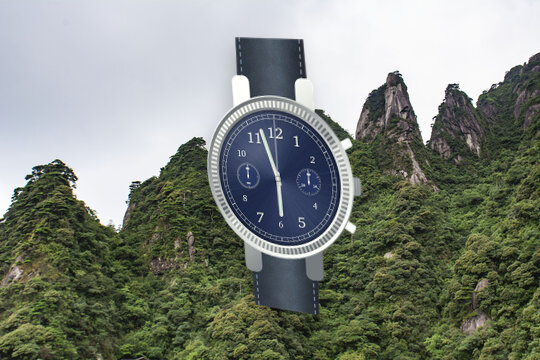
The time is 5h57
